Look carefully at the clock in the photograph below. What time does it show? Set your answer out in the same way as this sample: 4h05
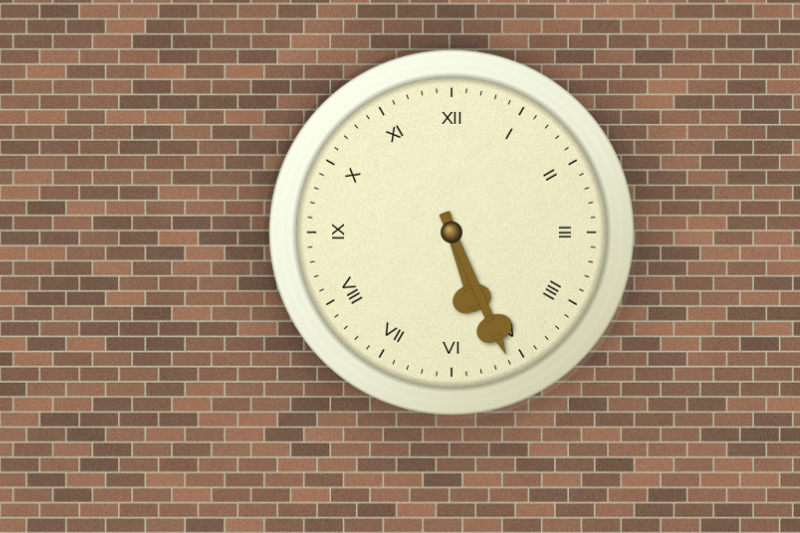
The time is 5h26
